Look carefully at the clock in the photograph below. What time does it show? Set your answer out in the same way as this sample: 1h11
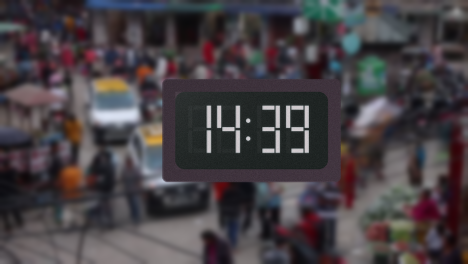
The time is 14h39
